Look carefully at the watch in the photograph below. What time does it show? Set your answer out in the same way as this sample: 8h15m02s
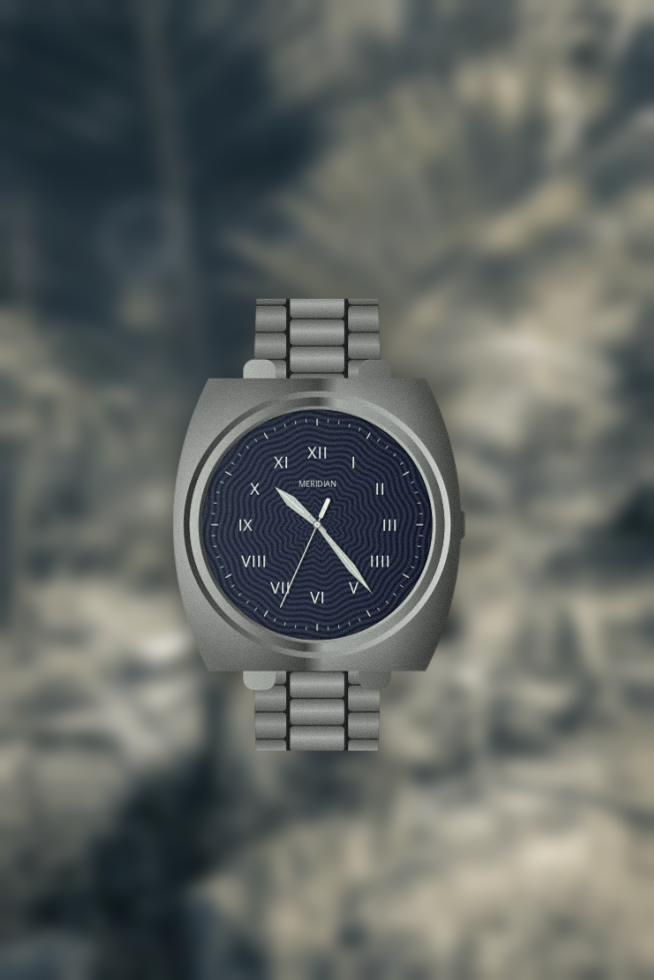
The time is 10h23m34s
